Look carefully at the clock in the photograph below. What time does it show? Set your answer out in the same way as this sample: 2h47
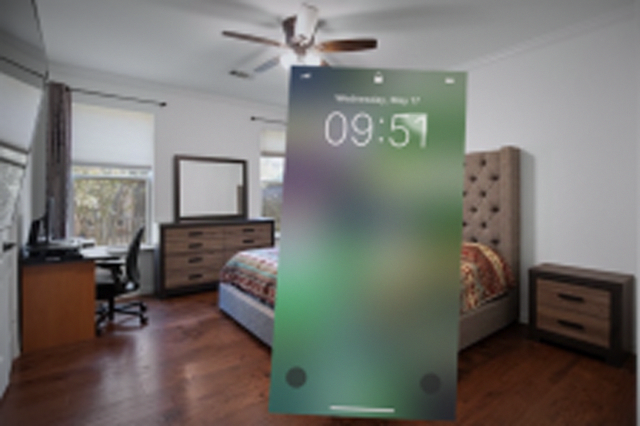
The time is 9h51
